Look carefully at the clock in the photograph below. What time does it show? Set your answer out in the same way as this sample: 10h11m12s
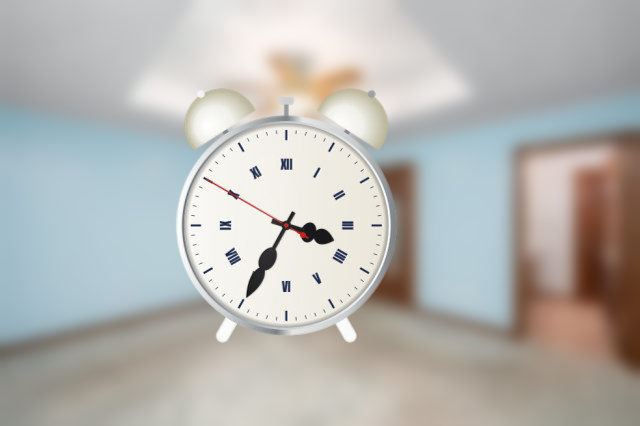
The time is 3h34m50s
